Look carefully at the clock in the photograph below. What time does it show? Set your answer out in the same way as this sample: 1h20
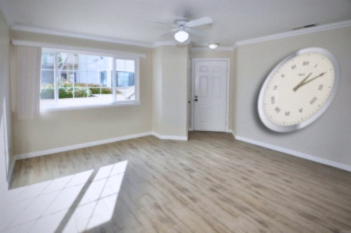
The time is 1h10
